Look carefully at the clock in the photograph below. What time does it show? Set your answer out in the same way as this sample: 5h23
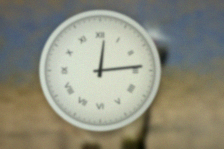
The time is 12h14
